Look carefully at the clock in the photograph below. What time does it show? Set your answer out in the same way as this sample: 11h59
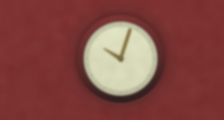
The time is 10h03
